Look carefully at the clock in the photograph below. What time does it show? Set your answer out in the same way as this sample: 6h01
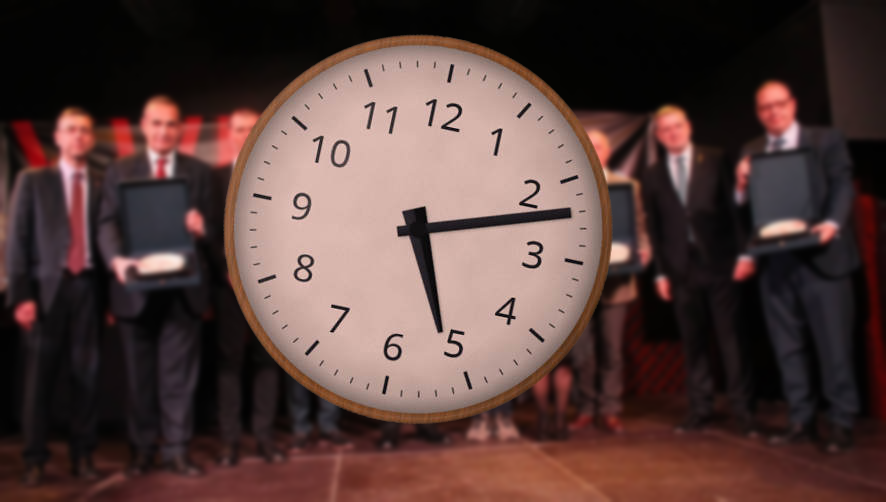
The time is 5h12
